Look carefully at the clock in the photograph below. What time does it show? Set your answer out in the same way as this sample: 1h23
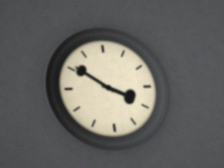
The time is 3h51
